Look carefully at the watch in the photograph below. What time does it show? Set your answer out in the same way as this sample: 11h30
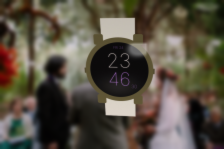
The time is 23h46
